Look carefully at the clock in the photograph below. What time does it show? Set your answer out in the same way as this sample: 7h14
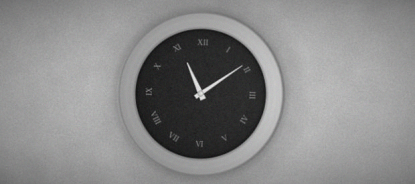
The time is 11h09
